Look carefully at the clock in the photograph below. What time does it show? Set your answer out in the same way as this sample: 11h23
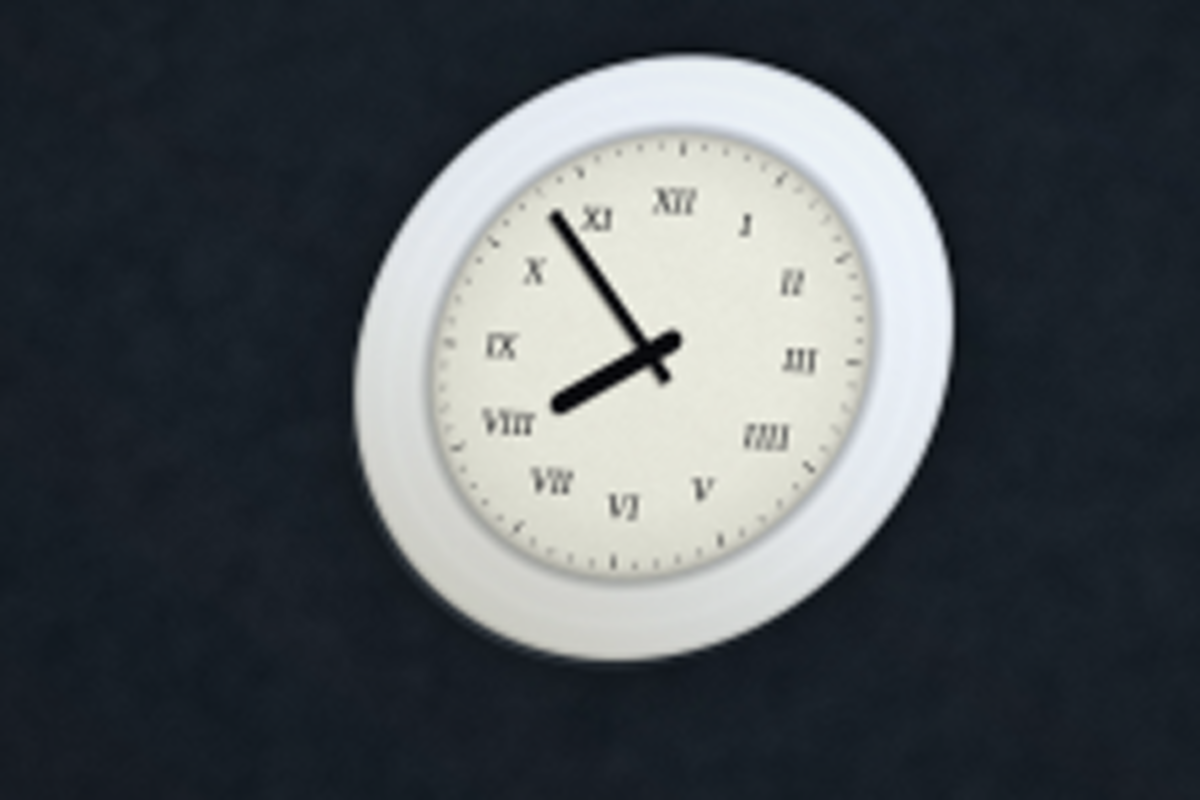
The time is 7h53
